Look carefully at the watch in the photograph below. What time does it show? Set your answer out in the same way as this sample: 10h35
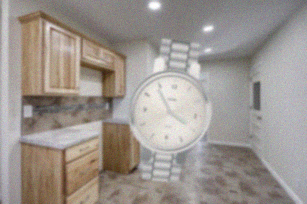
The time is 3h54
